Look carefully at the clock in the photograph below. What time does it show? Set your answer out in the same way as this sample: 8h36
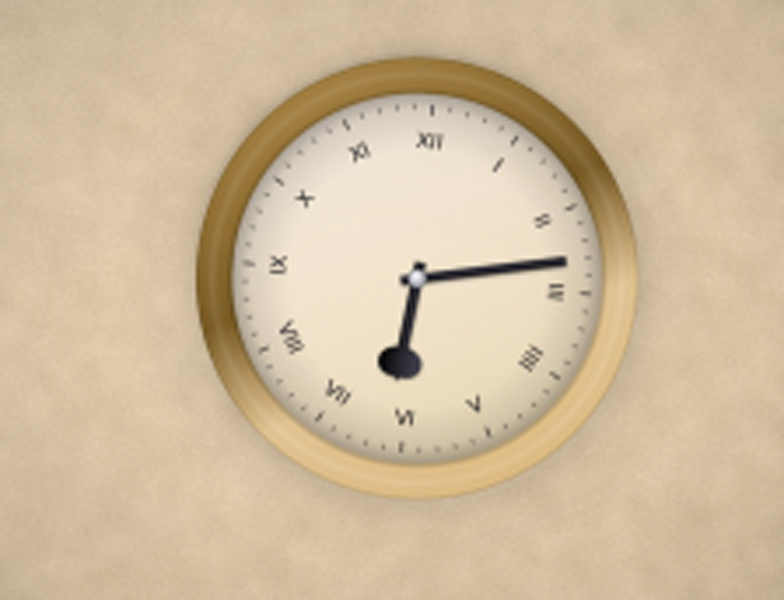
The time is 6h13
